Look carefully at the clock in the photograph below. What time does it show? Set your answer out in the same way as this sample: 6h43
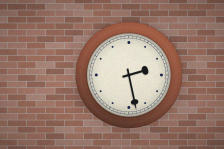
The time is 2h28
